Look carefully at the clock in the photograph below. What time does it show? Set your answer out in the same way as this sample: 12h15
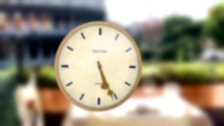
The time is 5h26
